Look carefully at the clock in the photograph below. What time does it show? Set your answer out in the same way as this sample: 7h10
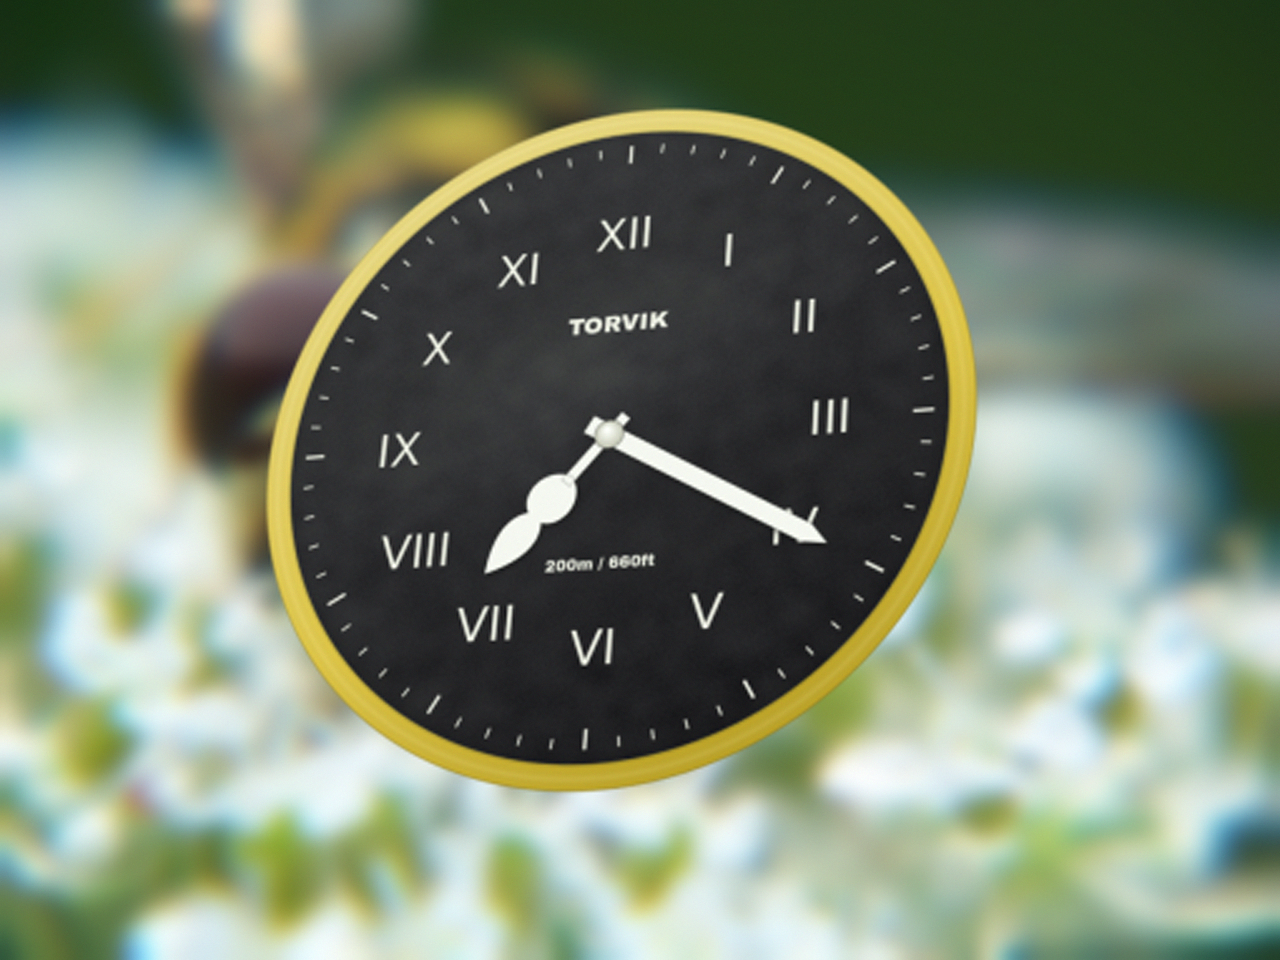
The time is 7h20
